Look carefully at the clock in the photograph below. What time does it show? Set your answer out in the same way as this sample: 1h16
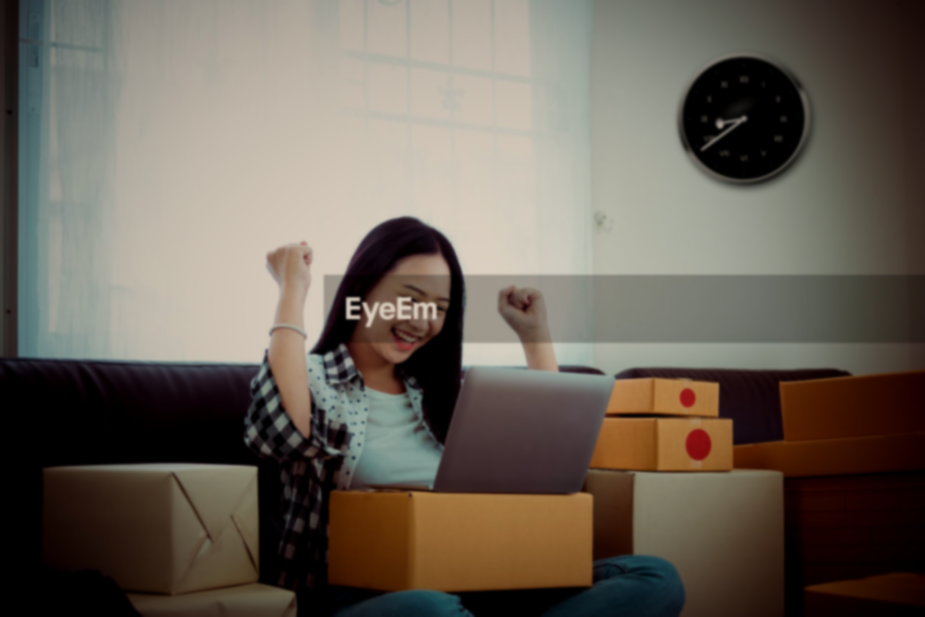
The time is 8h39
